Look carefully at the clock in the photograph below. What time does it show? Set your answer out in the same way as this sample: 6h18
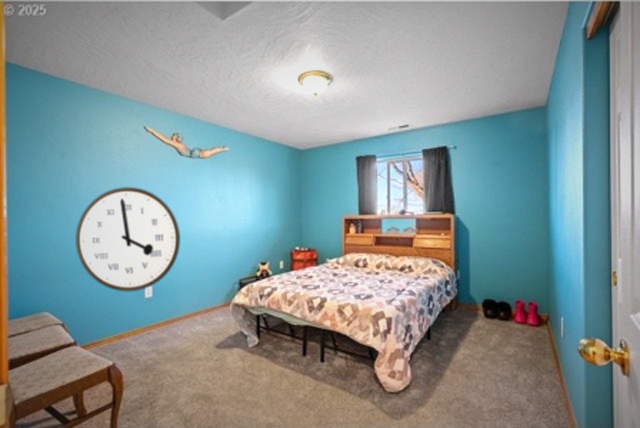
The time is 3h59
